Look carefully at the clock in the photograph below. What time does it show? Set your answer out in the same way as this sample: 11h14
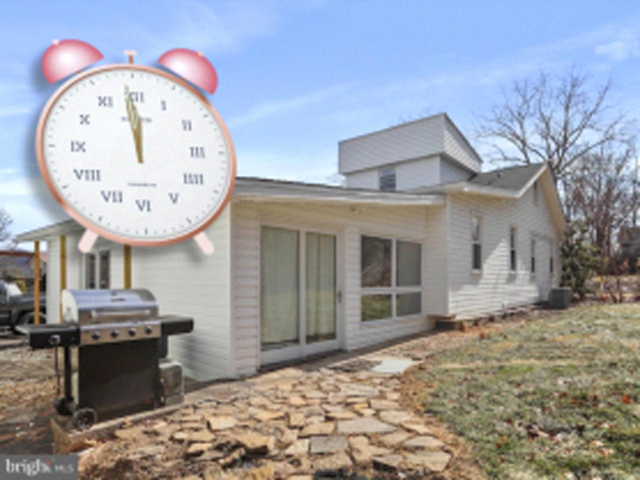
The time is 11h59
